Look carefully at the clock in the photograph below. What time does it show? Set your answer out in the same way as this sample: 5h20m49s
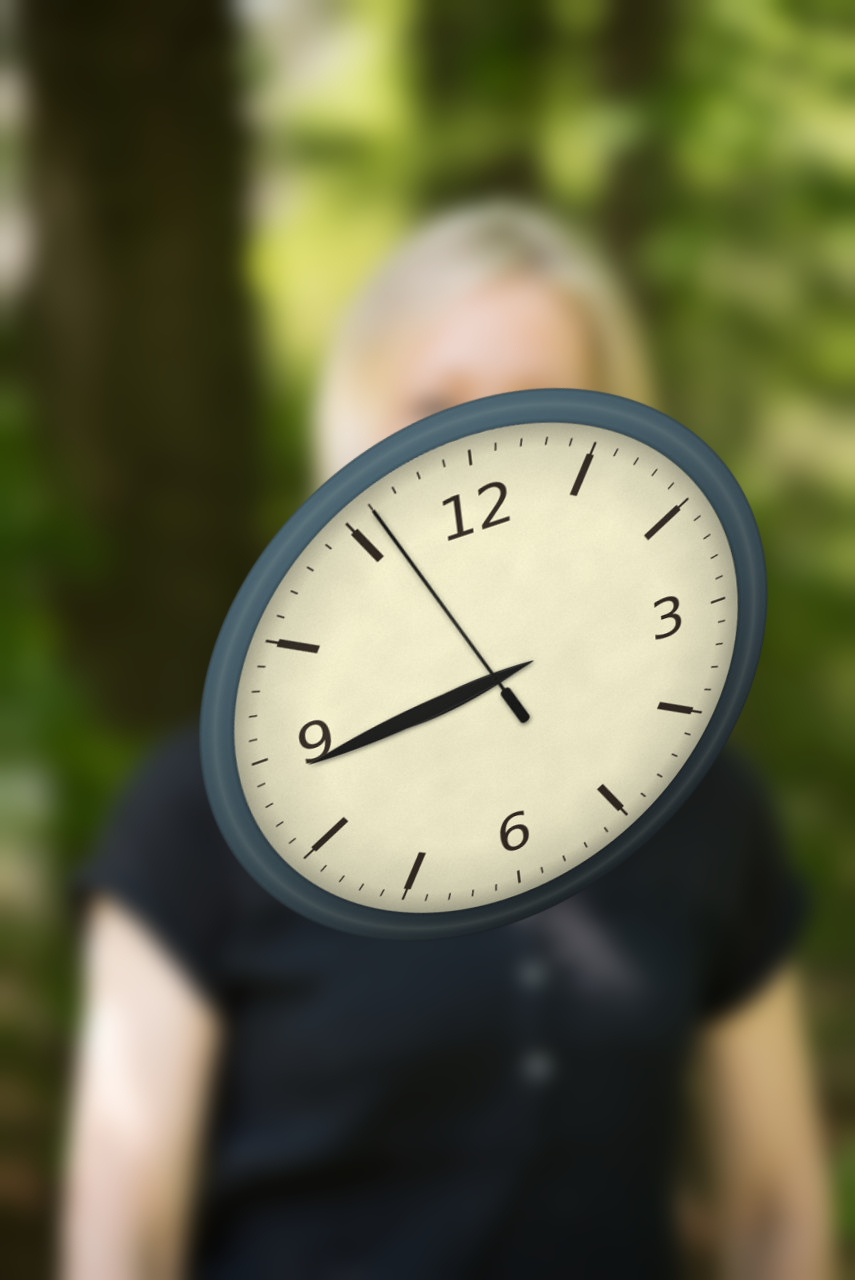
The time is 8h43m56s
